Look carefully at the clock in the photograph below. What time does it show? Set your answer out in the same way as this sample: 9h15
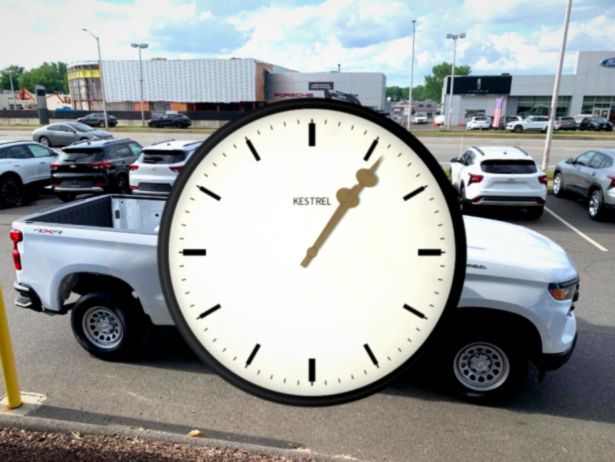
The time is 1h06
